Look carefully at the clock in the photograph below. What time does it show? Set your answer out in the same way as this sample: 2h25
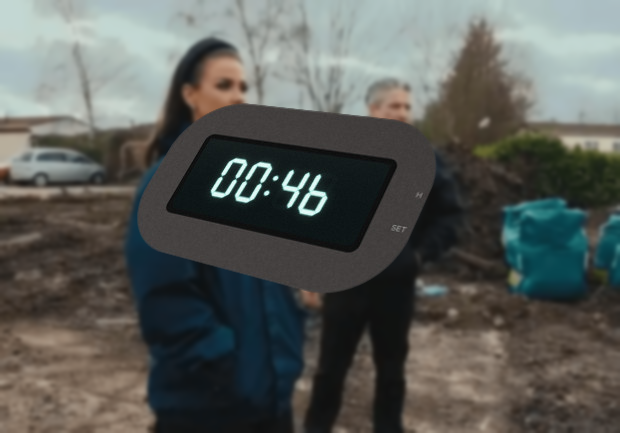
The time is 0h46
